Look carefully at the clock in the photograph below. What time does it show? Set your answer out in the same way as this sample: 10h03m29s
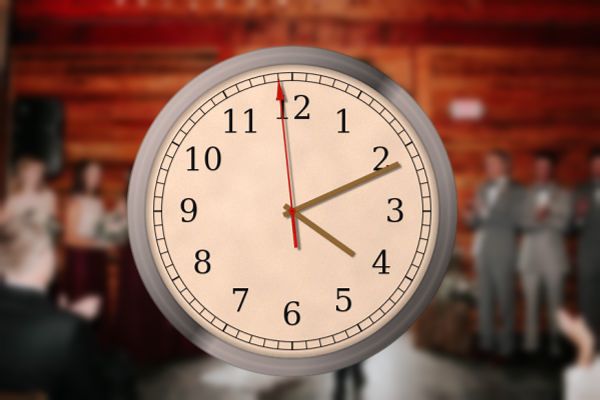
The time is 4h10m59s
